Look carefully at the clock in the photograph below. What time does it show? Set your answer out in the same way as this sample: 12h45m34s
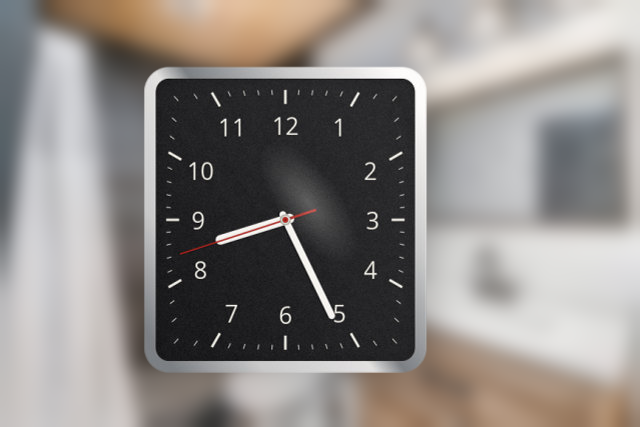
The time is 8h25m42s
